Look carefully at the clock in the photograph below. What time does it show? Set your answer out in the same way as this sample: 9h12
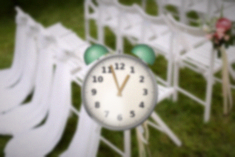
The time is 12h57
